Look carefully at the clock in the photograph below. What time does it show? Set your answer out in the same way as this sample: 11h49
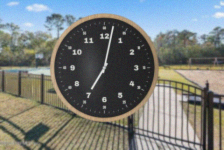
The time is 7h02
